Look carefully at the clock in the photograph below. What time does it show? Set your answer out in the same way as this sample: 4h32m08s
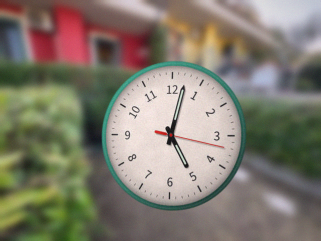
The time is 5h02m17s
